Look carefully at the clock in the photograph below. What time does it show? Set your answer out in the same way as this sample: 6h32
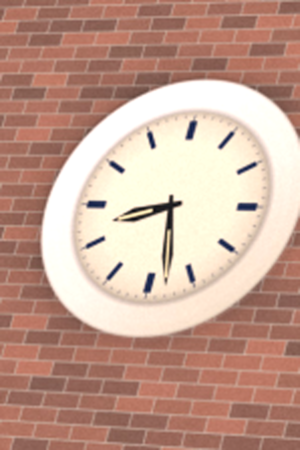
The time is 8h28
